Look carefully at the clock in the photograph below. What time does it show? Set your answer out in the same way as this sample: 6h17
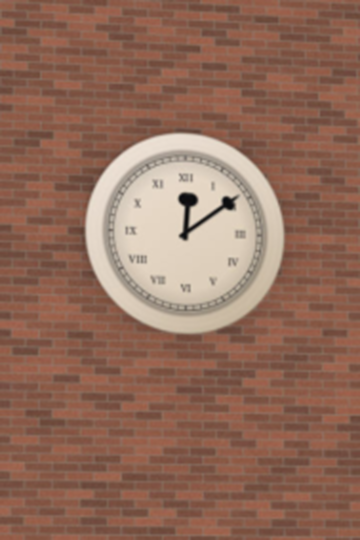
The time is 12h09
